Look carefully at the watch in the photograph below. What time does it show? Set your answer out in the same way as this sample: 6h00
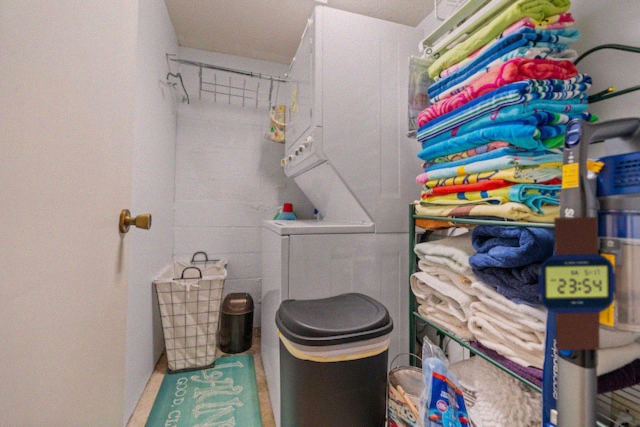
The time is 23h54
